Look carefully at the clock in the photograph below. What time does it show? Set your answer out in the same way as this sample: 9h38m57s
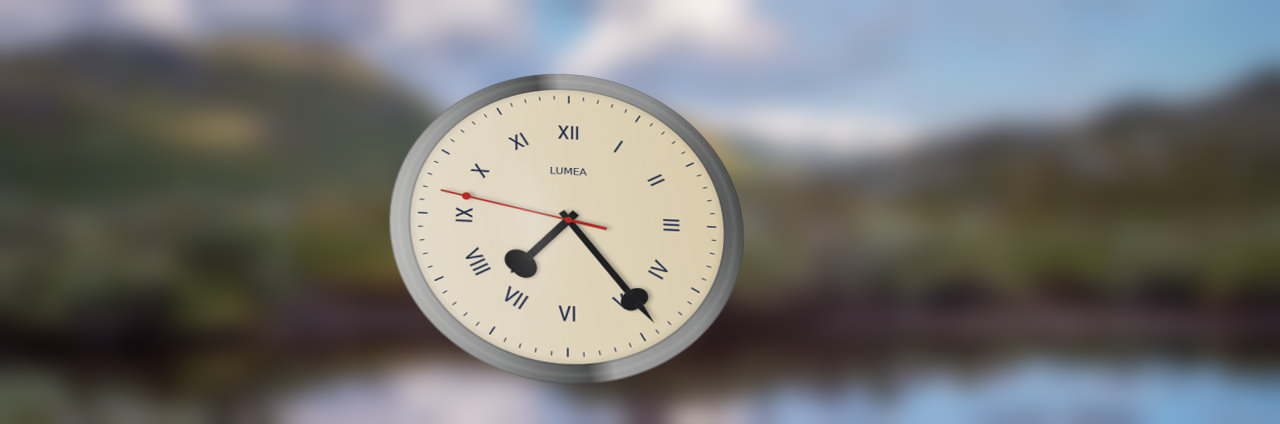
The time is 7h23m47s
